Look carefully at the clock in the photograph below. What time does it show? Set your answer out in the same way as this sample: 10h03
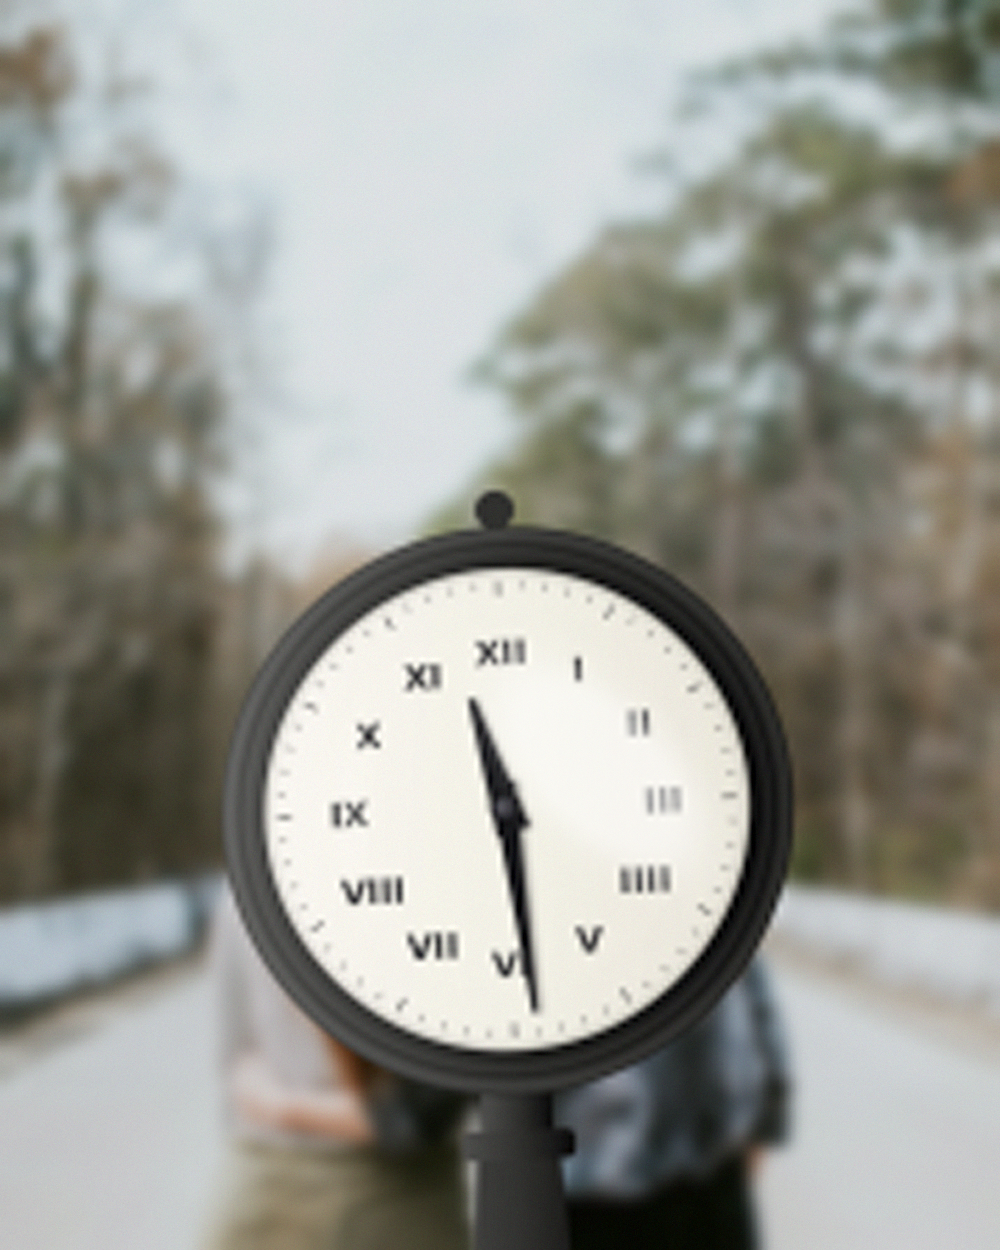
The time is 11h29
